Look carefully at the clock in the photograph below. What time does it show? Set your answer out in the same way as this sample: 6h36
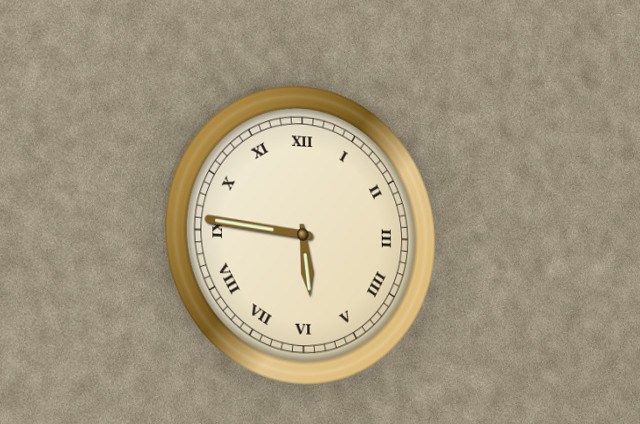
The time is 5h46
